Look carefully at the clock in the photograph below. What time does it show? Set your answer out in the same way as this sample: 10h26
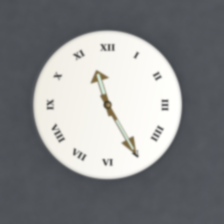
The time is 11h25
